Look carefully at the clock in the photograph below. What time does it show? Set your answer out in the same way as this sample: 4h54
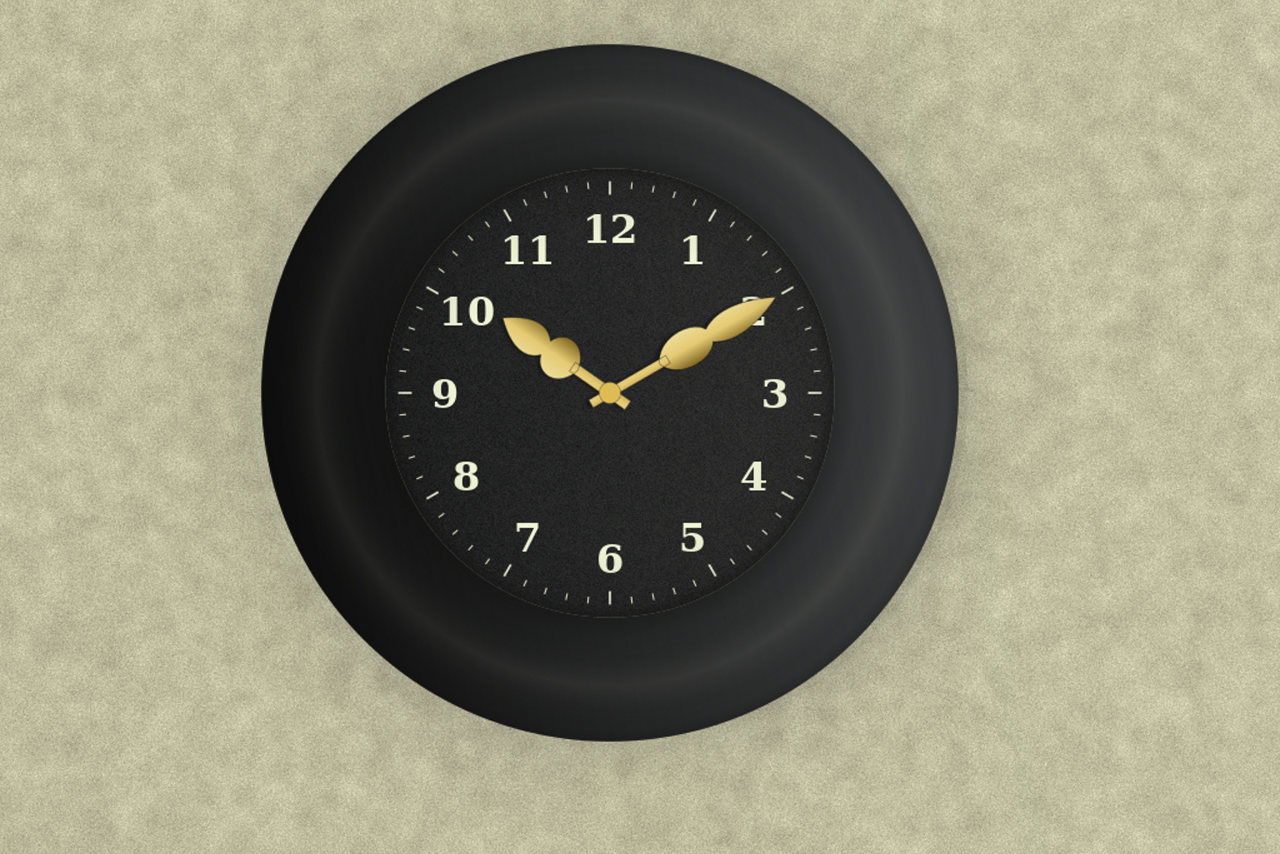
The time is 10h10
